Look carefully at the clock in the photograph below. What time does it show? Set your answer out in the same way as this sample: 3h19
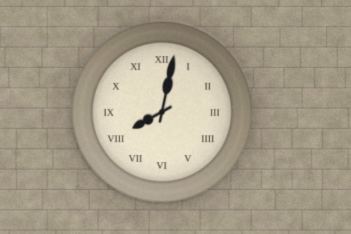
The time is 8h02
